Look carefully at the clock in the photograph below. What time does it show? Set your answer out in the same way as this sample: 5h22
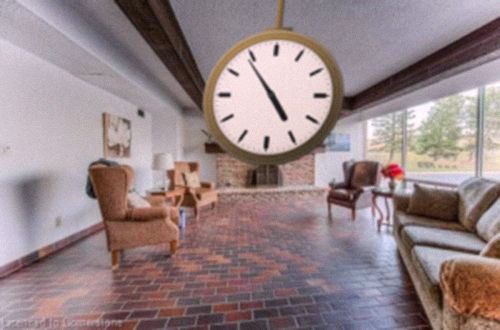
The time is 4h54
